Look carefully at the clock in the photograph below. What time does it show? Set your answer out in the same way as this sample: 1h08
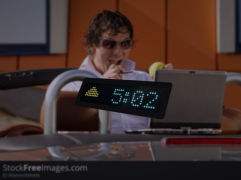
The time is 5h02
